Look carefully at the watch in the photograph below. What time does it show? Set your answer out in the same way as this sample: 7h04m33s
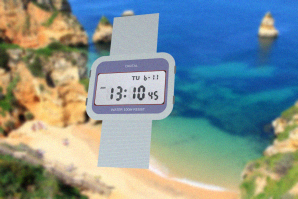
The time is 13h10m45s
